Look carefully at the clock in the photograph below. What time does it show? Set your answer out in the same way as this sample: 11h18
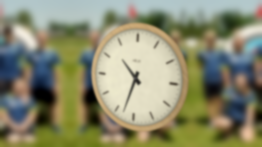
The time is 10h33
